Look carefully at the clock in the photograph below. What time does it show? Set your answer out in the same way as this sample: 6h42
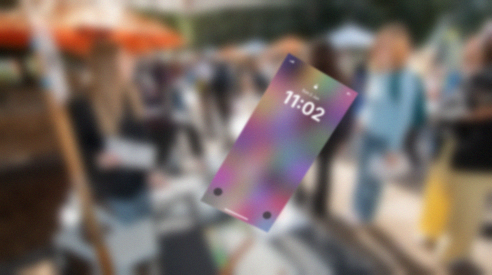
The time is 11h02
